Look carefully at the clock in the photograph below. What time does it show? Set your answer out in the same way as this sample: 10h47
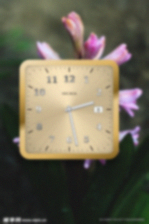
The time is 2h28
